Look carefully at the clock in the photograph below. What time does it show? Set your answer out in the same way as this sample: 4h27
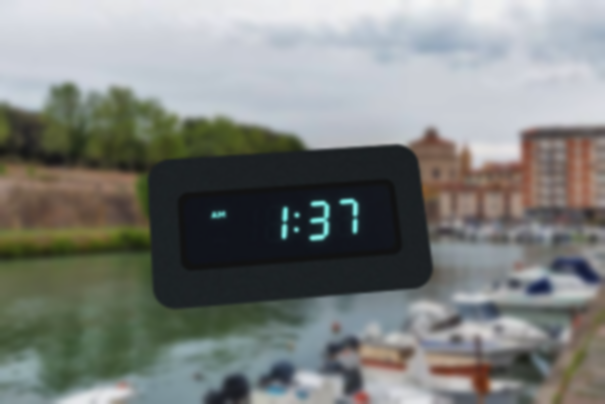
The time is 1h37
